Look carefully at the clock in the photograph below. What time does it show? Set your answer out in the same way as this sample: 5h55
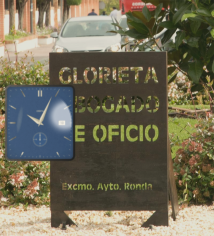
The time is 10h04
